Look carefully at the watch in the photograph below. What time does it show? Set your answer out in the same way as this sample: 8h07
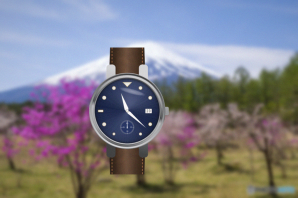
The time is 11h22
